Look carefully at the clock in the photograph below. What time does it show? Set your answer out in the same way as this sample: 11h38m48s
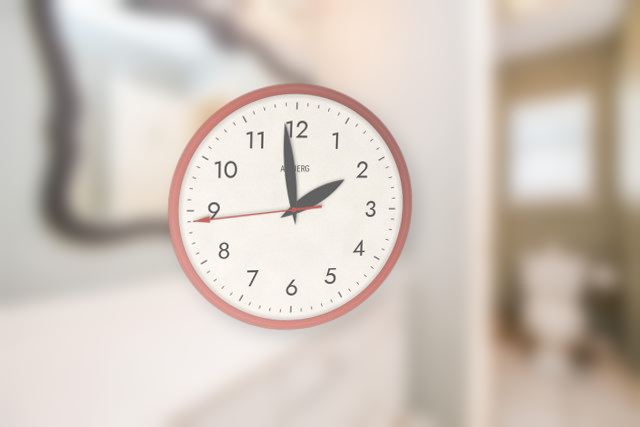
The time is 1h58m44s
